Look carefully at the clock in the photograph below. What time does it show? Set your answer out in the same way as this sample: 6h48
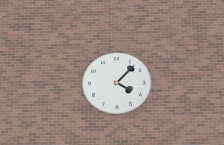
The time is 4h07
